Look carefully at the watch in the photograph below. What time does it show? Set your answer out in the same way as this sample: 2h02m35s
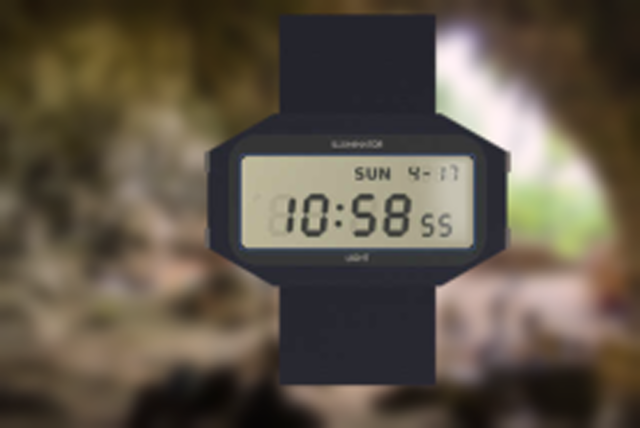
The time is 10h58m55s
